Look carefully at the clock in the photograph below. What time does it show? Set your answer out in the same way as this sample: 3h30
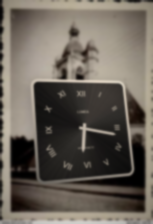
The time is 6h17
